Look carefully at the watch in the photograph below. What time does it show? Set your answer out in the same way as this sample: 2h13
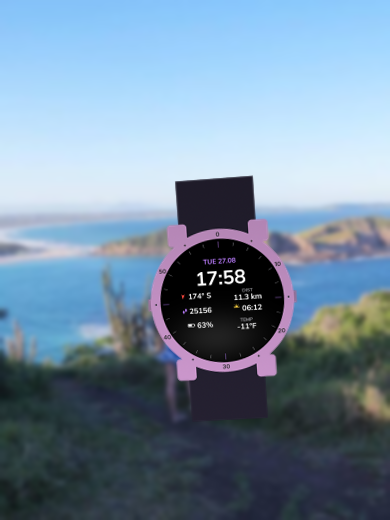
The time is 17h58
